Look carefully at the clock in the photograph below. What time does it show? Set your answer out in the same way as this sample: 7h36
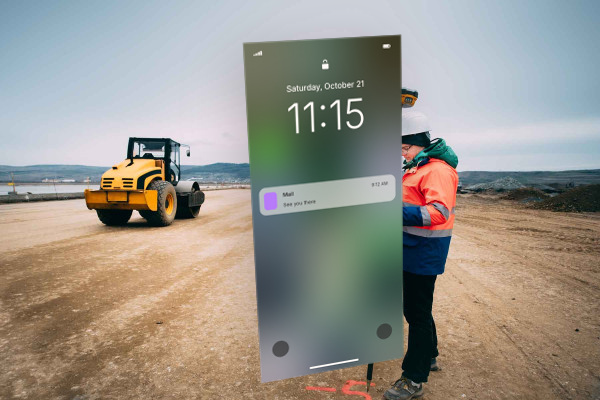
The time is 11h15
